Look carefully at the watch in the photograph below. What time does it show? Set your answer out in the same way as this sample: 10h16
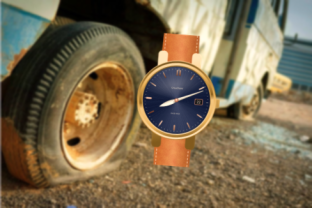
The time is 8h11
